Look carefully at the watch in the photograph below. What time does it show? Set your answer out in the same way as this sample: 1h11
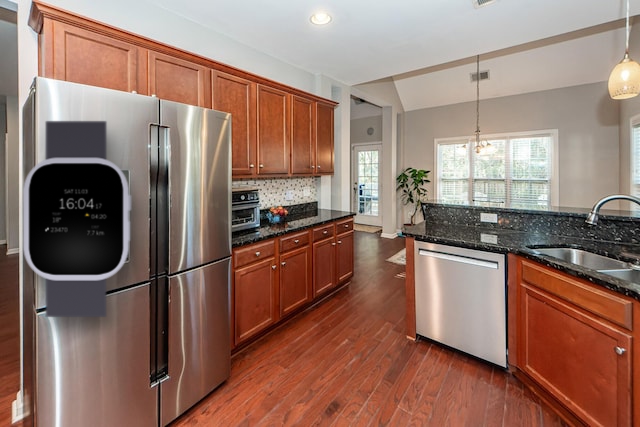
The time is 16h04
